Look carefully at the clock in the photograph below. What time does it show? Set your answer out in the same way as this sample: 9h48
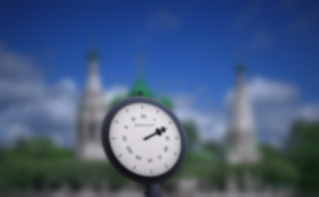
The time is 2h11
